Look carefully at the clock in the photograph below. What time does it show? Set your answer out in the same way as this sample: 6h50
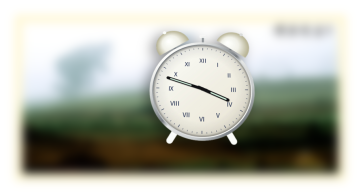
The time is 3h48
